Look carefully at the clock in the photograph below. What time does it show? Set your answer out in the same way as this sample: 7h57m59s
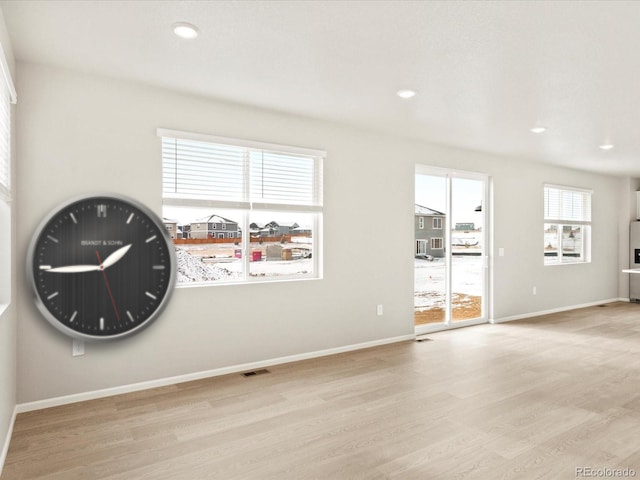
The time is 1h44m27s
